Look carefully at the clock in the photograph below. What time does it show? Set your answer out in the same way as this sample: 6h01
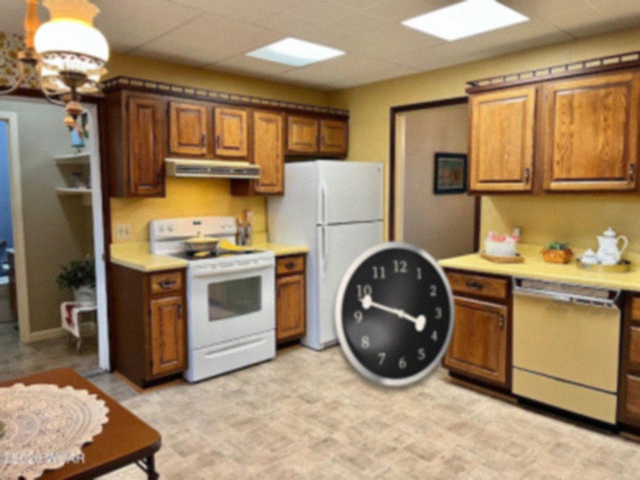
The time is 3h48
